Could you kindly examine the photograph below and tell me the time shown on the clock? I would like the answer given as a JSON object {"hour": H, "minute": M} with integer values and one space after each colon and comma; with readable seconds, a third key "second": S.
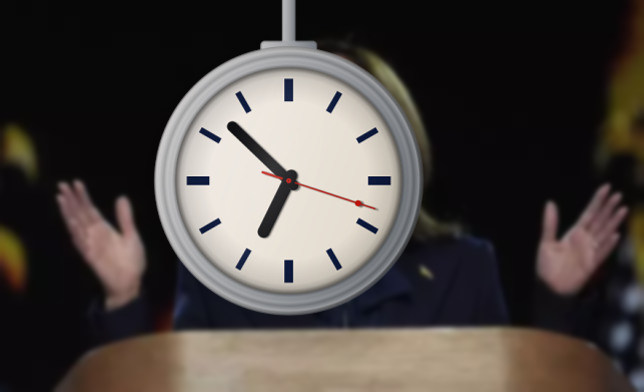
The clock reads {"hour": 6, "minute": 52, "second": 18}
